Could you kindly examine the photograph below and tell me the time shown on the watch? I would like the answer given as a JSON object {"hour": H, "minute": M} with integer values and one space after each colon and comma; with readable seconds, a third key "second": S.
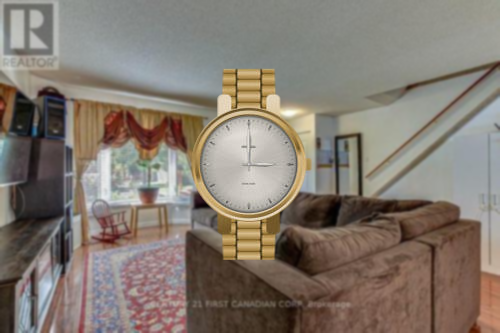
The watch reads {"hour": 3, "minute": 0}
